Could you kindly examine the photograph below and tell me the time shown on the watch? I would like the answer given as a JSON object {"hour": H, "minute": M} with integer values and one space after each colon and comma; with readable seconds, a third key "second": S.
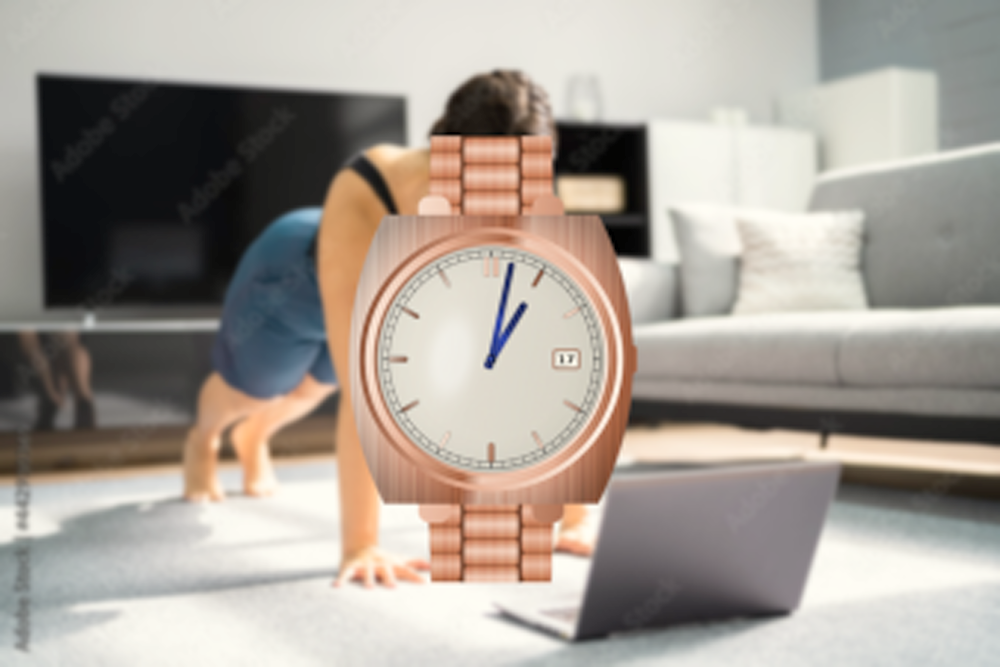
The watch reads {"hour": 1, "minute": 2}
